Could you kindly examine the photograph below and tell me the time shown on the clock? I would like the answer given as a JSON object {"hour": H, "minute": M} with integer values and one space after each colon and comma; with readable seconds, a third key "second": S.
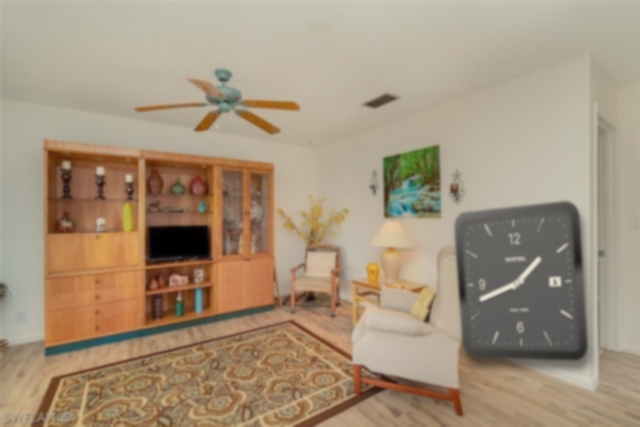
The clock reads {"hour": 1, "minute": 42}
